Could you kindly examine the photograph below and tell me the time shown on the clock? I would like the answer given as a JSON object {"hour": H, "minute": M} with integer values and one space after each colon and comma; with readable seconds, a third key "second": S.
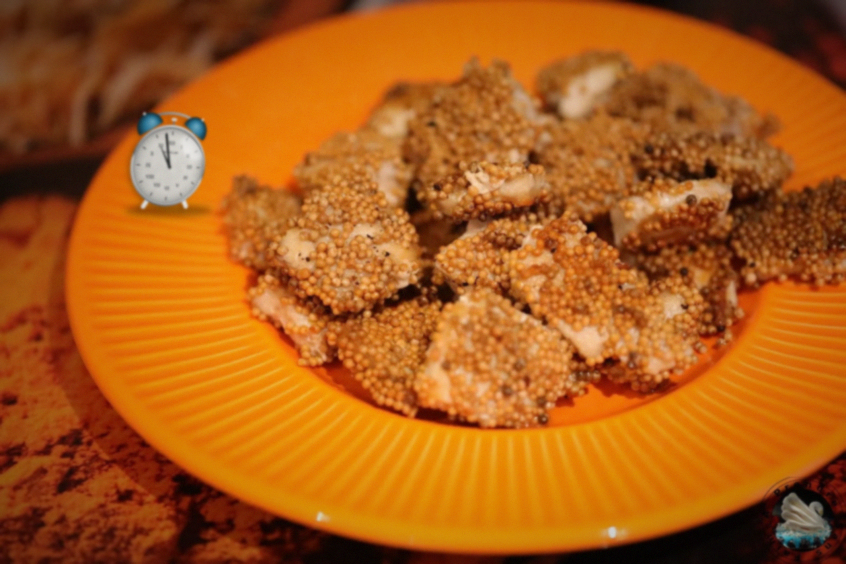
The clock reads {"hour": 10, "minute": 58}
